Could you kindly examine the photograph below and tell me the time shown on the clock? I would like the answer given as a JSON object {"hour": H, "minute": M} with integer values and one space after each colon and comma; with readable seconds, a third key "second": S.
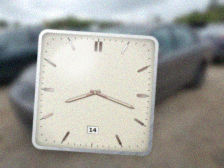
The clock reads {"hour": 8, "minute": 18}
